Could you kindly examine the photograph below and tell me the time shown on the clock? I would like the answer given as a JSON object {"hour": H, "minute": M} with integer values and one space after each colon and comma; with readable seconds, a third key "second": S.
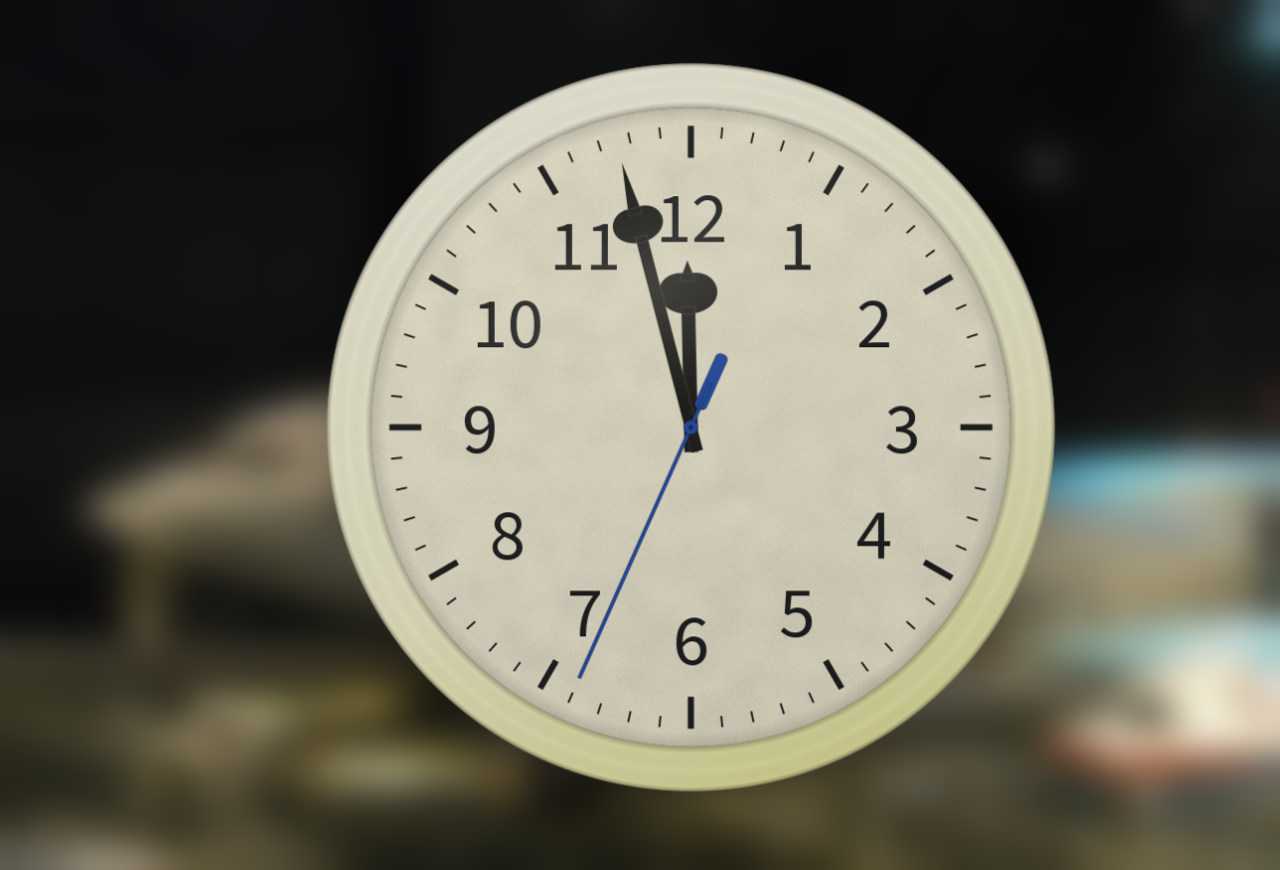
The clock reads {"hour": 11, "minute": 57, "second": 34}
